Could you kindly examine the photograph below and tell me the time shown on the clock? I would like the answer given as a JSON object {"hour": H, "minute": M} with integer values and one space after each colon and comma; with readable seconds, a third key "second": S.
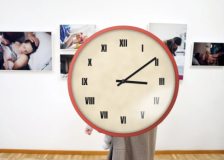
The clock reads {"hour": 3, "minute": 9}
